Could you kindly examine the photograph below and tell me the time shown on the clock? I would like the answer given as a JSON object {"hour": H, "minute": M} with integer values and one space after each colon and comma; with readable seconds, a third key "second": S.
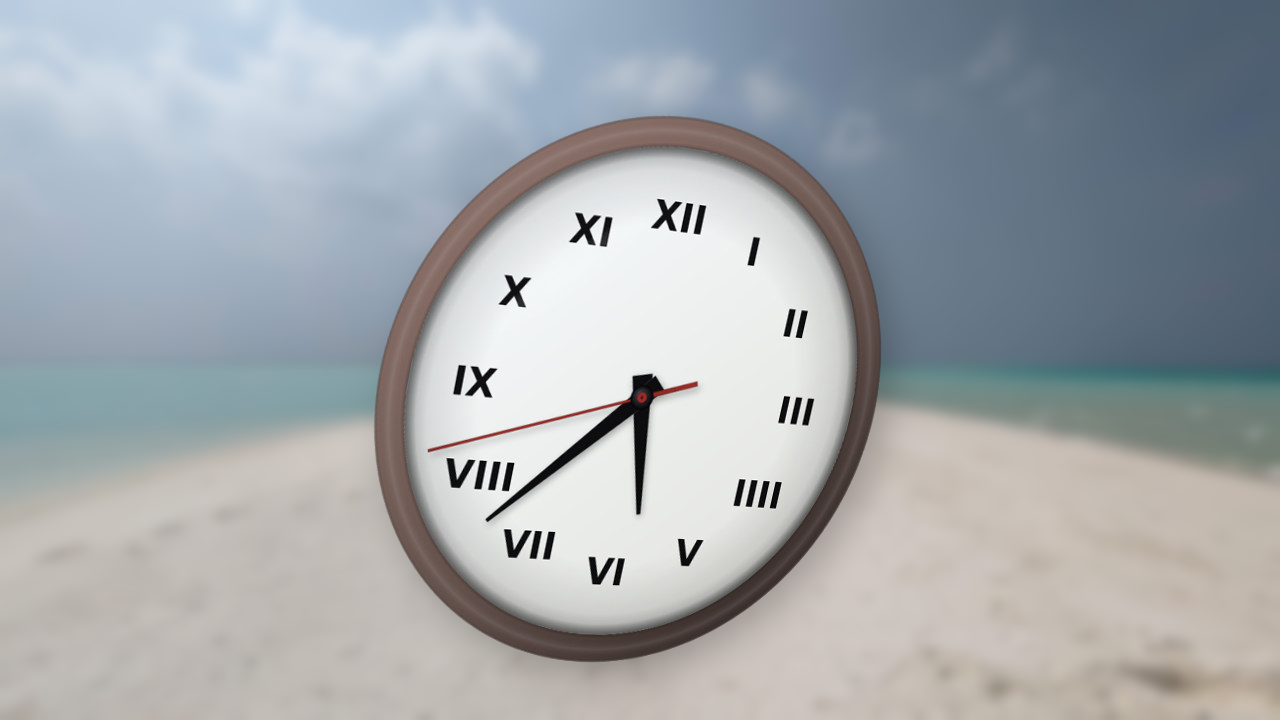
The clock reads {"hour": 5, "minute": 37, "second": 42}
